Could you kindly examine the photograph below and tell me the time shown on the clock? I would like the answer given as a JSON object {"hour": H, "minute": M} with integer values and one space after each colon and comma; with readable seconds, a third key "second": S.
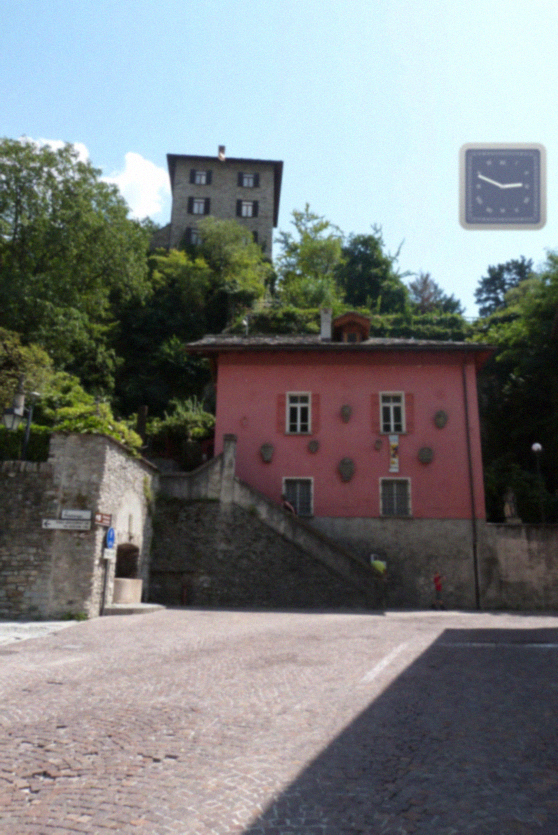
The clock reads {"hour": 2, "minute": 49}
